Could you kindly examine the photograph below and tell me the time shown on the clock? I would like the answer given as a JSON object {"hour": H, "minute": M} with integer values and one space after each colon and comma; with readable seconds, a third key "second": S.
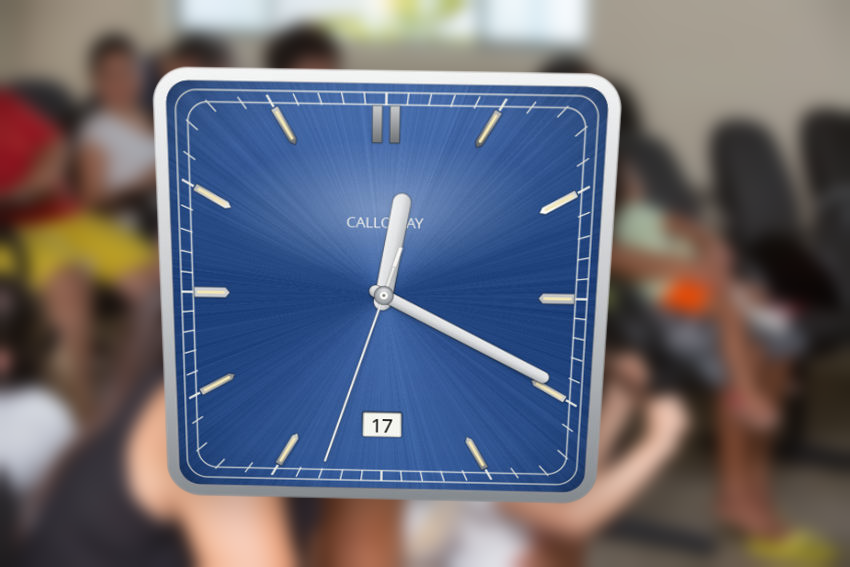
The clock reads {"hour": 12, "minute": 19, "second": 33}
